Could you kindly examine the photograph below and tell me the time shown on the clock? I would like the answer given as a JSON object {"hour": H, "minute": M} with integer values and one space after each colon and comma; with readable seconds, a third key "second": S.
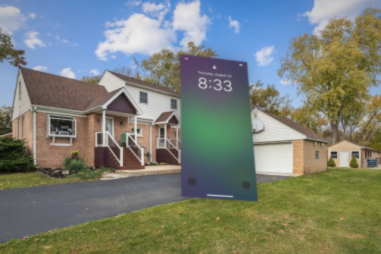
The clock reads {"hour": 8, "minute": 33}
